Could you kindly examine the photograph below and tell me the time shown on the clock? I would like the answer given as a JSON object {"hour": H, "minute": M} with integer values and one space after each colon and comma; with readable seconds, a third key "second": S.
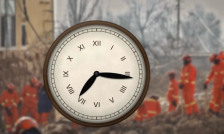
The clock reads {"hour": 7, "minute": 16}
